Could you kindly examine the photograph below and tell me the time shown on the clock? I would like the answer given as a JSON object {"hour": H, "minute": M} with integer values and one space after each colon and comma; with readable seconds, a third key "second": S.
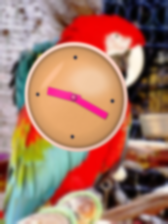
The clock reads {"hour": 9, "minute": 19}
